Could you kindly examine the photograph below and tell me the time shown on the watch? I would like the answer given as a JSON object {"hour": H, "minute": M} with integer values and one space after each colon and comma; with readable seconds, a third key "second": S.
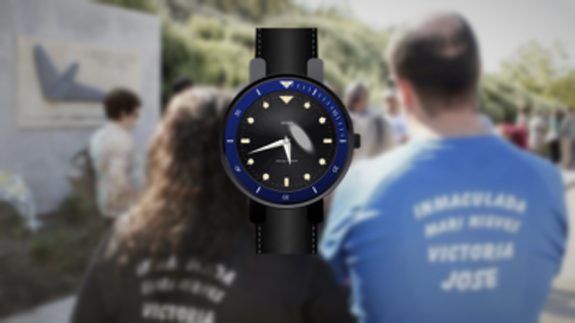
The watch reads {"hour": 5, "minute": 42}
